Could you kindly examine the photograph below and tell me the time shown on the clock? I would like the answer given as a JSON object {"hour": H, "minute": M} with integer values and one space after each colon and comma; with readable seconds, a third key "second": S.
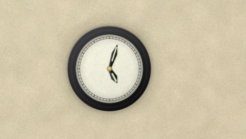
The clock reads {"hour": 5, "minute": 3}
